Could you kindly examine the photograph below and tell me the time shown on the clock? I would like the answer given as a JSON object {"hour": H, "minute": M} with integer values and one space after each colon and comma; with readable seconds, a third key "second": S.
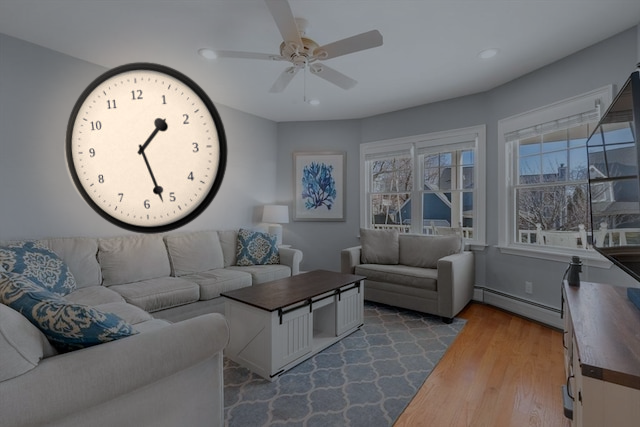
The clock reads {"hour": 1, "minute": 27}
